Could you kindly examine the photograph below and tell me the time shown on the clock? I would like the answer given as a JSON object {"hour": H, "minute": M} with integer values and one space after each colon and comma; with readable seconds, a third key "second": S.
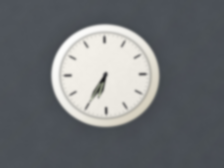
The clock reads {"hour": 6, "minute": 35}
